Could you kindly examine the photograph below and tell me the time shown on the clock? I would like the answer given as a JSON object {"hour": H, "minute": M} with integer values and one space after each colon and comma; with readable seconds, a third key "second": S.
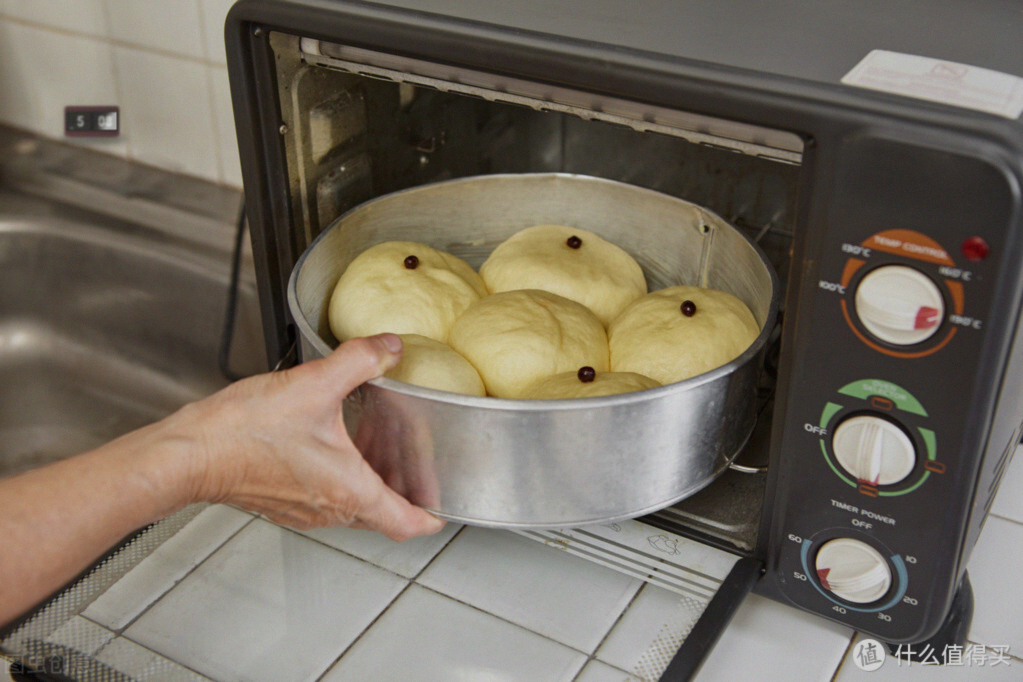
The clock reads {"hour": 5, "minute": 8}
